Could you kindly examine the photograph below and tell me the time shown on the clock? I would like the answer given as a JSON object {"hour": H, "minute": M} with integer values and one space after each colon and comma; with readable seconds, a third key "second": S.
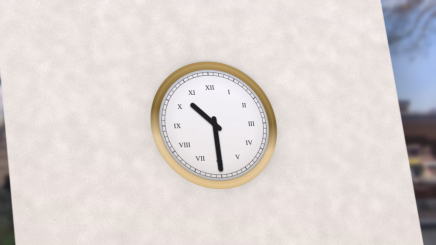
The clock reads {"hour": 10, "minute": 30}
